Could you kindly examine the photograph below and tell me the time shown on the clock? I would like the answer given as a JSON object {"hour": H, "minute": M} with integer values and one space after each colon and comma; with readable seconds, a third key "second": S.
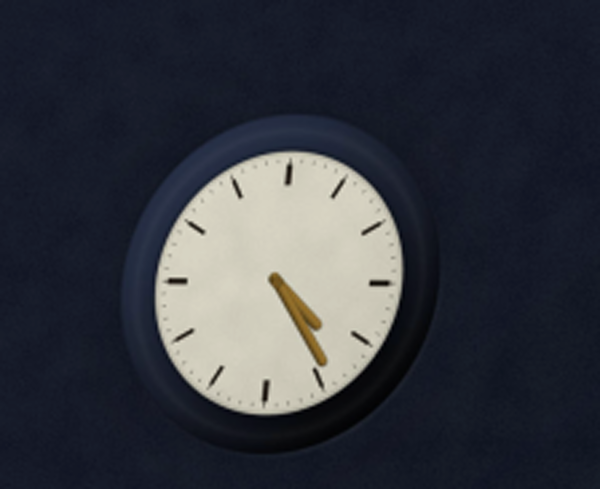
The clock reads {"hour": 4, "minute": 24}
